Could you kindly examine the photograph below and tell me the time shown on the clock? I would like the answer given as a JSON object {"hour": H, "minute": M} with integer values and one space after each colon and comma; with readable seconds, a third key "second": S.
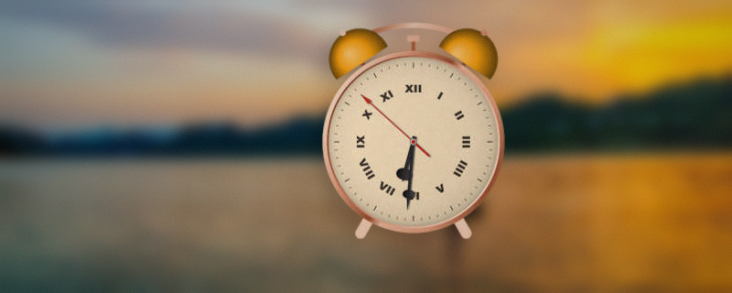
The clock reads {"hour": 6, "minute": 30, "second": 52}
